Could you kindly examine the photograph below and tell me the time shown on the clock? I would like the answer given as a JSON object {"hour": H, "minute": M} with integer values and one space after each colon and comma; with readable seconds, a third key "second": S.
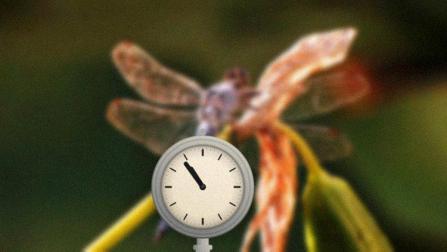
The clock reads {"hour": 10, "minute": 54}
